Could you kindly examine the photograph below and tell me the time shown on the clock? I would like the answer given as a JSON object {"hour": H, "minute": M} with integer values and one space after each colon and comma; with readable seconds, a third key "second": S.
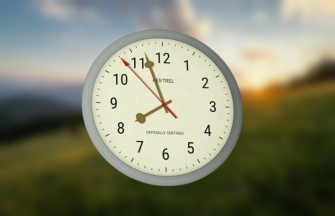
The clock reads {"hour": 7, "minute": 56, "second": 53}
